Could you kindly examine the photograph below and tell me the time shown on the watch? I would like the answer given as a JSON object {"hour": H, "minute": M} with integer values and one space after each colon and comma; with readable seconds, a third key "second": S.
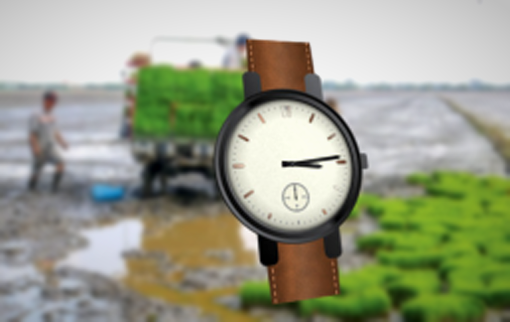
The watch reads {"hour": 3, "minute": 14}
